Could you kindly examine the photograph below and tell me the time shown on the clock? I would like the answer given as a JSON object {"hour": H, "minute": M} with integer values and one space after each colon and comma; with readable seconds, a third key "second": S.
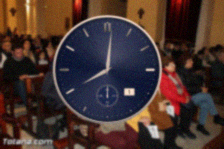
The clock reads {"hour": 8, "minute": 1}
